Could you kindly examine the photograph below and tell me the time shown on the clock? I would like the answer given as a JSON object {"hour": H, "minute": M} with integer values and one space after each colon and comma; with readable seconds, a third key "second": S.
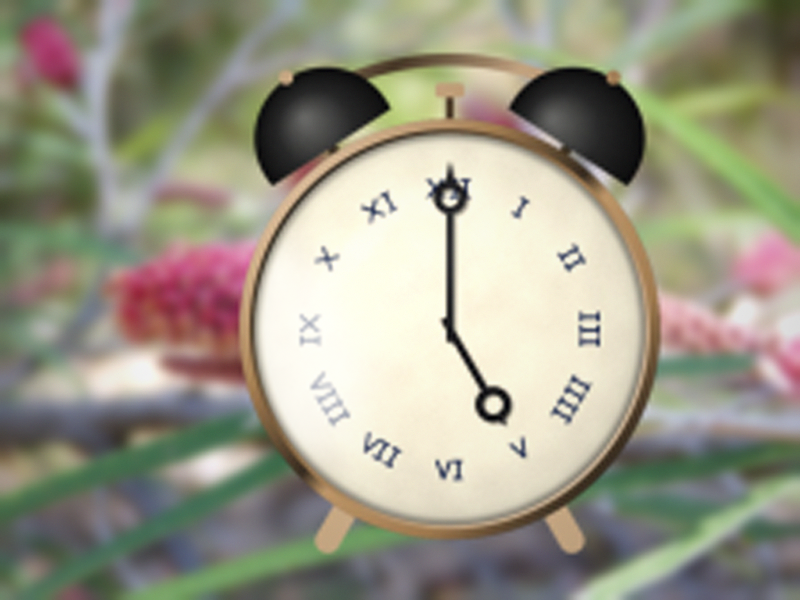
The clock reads {"hour": 5, "minute": 0}
